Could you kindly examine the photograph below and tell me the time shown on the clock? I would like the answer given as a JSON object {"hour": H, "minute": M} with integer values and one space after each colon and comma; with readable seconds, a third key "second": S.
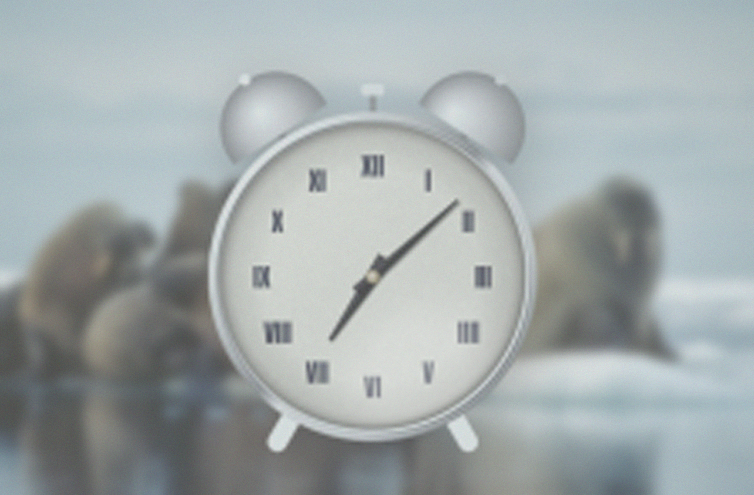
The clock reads {"hour": 7, "minute": 8}
